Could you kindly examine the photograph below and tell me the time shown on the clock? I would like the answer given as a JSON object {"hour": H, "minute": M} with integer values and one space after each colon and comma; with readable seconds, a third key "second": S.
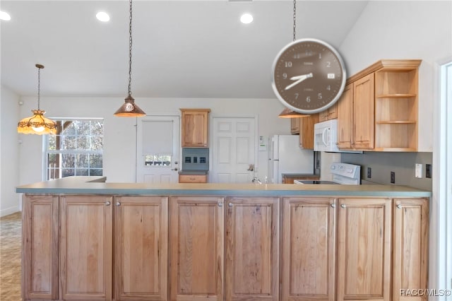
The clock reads {"hour": 8, "minute": 40}
